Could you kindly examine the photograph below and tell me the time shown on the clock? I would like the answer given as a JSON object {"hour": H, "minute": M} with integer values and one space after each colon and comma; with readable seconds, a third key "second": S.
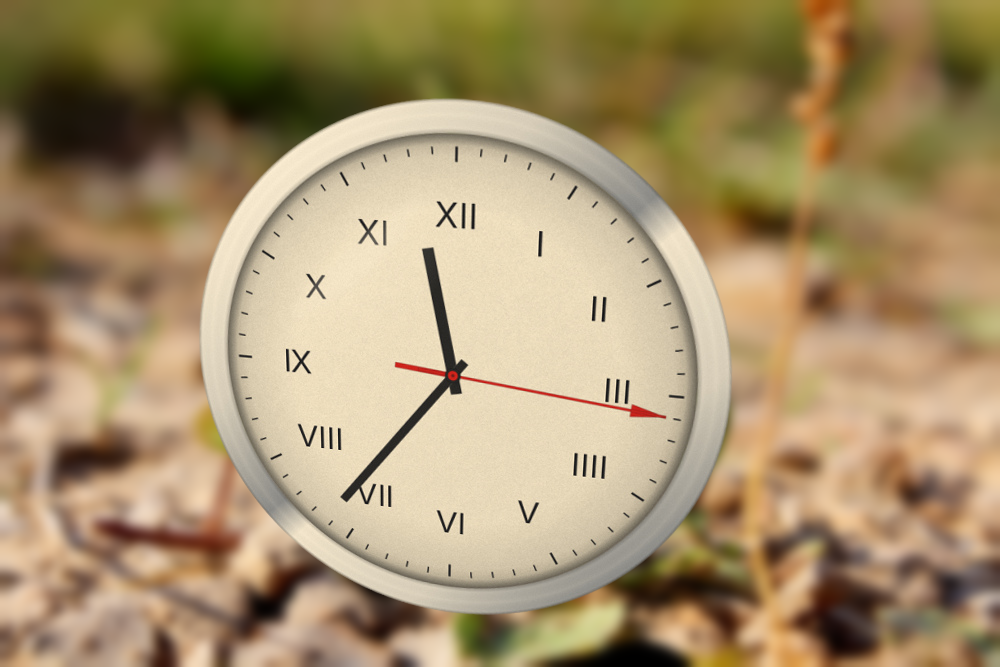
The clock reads {"hour": 11, "minute": 36, "second": 16}
